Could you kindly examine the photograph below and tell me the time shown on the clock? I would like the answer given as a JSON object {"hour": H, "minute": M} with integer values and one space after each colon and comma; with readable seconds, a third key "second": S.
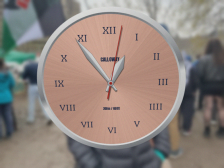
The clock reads {"hour": 12, "minute": 54, "second": 2}
